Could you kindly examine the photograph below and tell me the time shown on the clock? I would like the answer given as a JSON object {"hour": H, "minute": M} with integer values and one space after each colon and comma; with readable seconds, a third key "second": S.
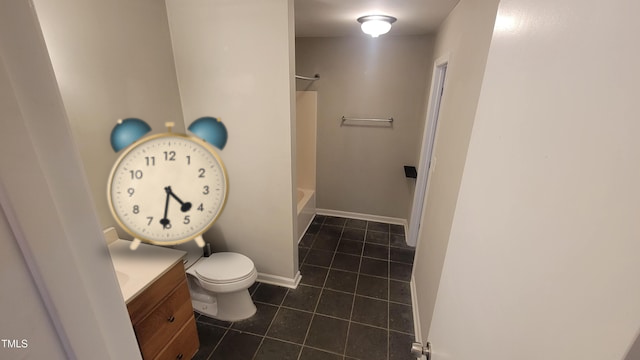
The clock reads {"hour": 4, "minute": 31}
